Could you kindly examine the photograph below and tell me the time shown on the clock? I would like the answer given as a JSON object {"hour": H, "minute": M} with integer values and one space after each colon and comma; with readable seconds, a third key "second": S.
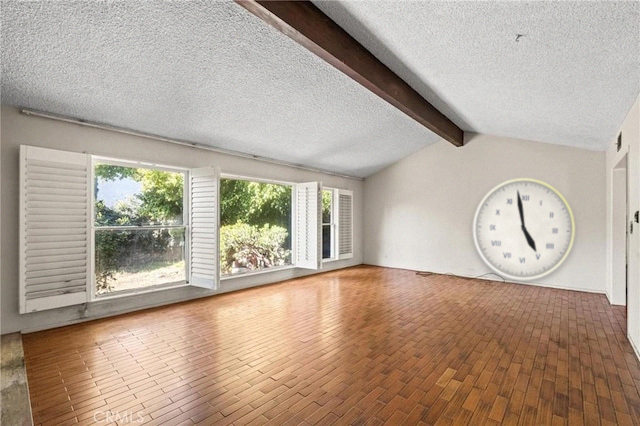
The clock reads {"hour": 4, "minute": 58}
